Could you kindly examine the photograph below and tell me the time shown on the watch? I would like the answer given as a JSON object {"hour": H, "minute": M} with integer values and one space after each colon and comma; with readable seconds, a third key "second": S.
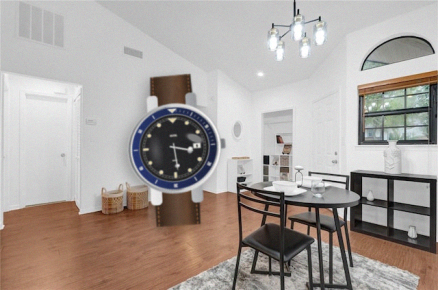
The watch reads {"hour": 3, "minute": 29}
